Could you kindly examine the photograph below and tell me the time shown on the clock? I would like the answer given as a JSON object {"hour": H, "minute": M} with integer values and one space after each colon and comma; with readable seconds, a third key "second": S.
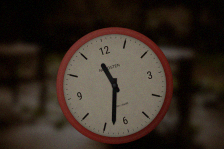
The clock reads {"hour": 11, "minute": 33}
